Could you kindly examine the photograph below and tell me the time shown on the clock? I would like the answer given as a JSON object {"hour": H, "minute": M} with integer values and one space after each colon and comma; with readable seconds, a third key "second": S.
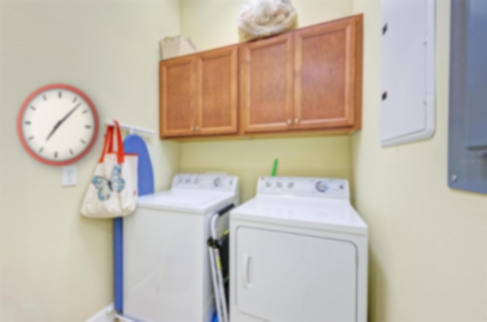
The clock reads {"hour": 7, "minute": 7}
